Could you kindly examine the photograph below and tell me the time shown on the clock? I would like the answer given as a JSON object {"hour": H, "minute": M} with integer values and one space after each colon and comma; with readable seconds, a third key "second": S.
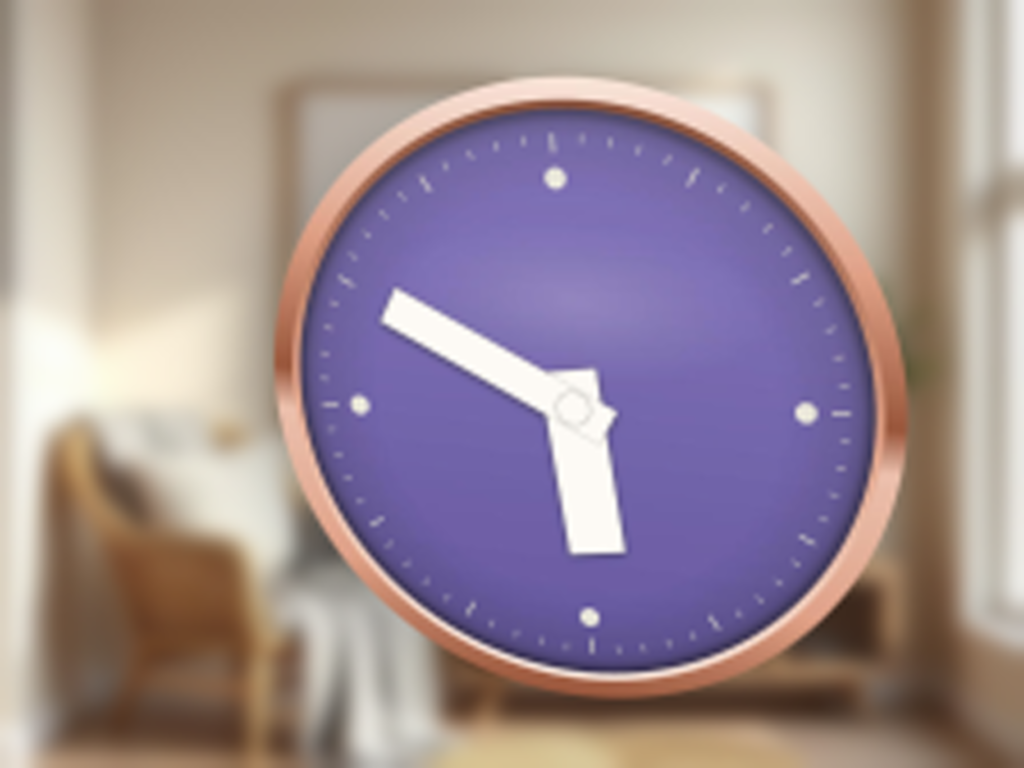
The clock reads {"hour": 5, "minute": 50}
